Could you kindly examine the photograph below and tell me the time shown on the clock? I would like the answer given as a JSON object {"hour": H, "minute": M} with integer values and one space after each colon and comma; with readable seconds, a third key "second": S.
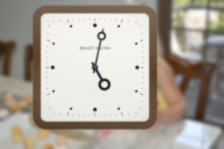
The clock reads {"hour": 5, "minute": 2}
